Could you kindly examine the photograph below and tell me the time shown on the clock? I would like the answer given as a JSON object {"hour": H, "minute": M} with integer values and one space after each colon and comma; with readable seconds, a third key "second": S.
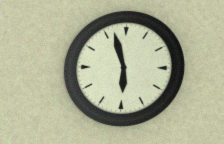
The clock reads {"hour": 5, "minute": 57}
